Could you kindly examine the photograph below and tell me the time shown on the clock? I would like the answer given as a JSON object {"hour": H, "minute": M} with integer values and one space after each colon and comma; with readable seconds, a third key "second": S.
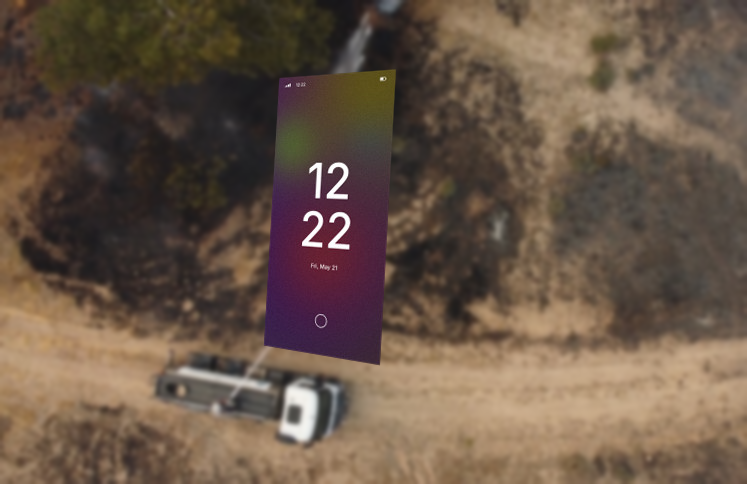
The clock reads {"hour": 12, "minute": 22}
